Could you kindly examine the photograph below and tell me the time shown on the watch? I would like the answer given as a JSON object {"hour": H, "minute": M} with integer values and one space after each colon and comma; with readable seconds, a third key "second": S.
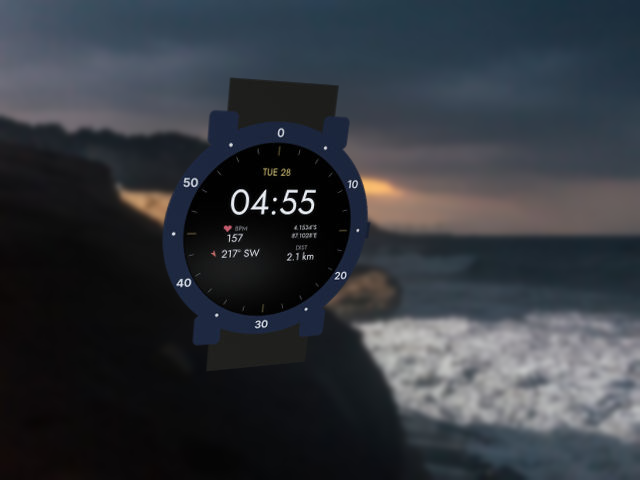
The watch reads {"hour": 4, "minute": 55}
